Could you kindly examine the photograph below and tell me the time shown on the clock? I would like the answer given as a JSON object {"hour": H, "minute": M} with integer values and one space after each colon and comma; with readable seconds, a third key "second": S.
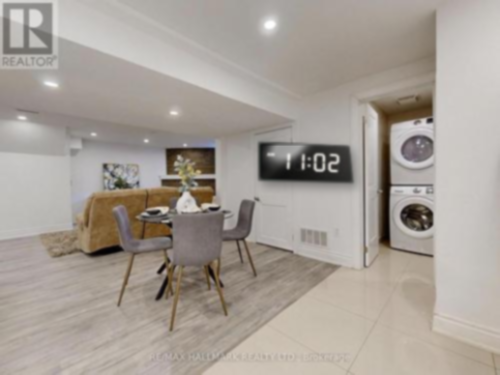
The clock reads {"hour": 11, "minute": 2}
